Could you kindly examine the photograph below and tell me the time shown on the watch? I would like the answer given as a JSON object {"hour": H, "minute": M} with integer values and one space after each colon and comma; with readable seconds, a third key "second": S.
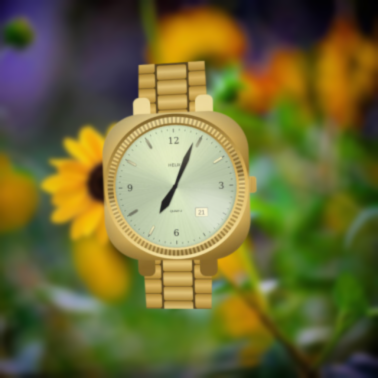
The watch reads {"hour": 7, "minute": 4}
